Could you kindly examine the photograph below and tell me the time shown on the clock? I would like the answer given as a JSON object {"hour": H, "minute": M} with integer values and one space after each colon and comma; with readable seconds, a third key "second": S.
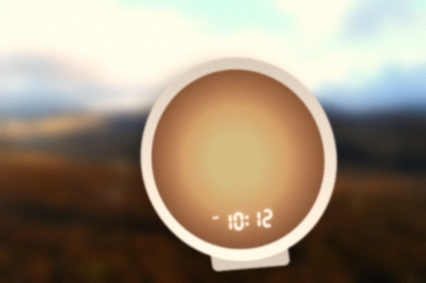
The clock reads {"hour": 10, "minute": 12}
